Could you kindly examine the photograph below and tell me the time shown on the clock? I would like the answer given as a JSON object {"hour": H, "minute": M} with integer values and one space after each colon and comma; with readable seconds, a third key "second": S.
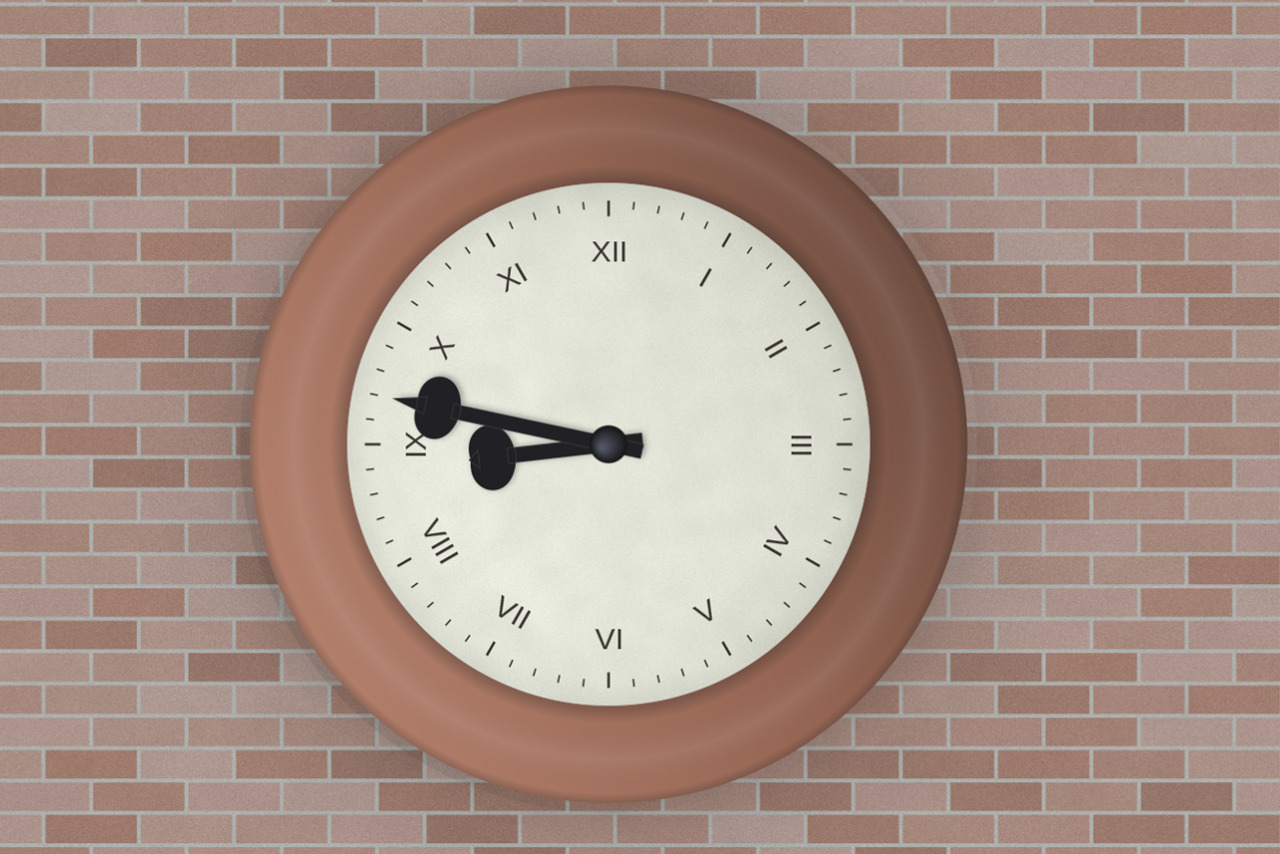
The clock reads {"hour": 8, "minute": 47}
